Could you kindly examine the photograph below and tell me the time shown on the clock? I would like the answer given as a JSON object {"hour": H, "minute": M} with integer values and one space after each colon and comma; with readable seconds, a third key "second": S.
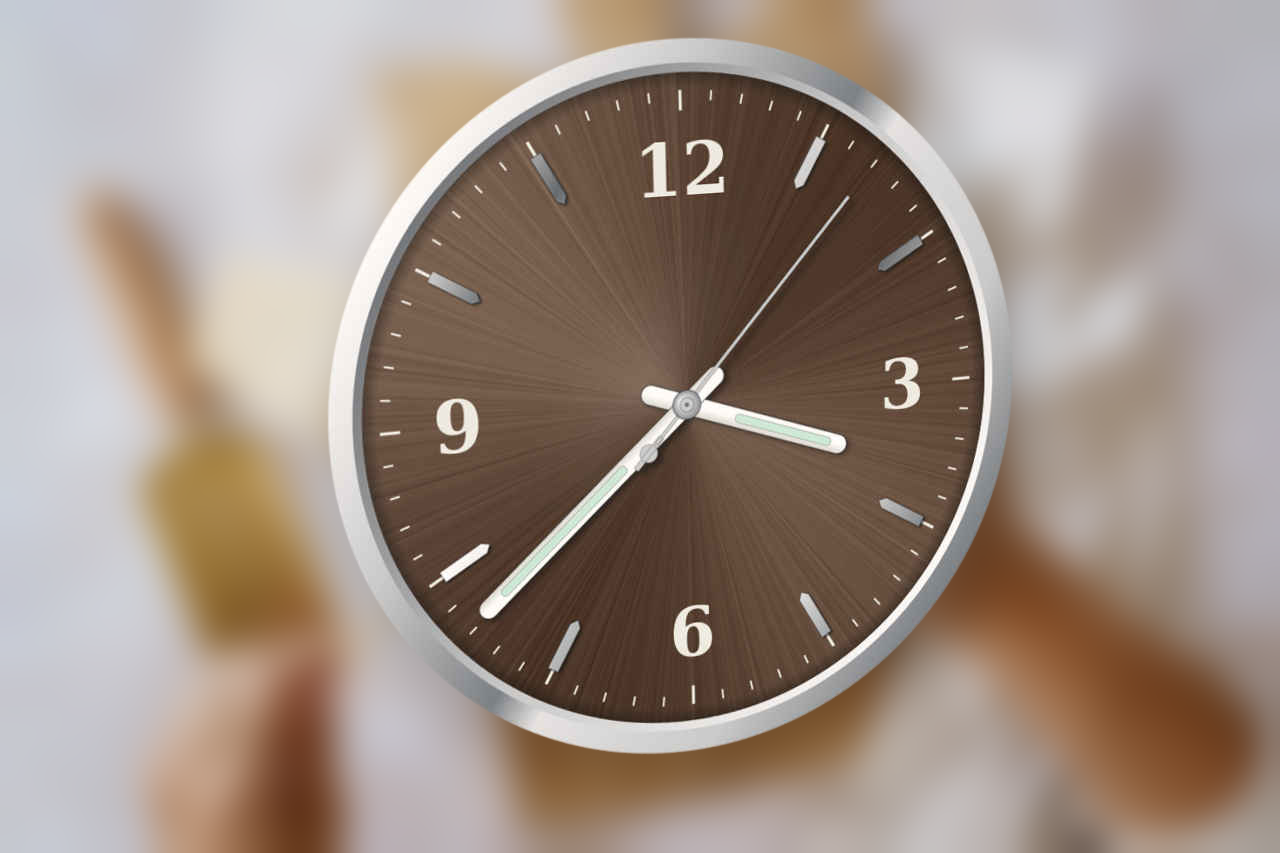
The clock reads {"hour": 3, "minute": 38, "second": 7}
